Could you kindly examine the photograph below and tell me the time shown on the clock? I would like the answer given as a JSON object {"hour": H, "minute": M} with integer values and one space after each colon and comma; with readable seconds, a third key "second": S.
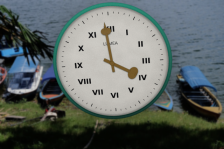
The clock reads {"hour": 3, "minute": 59}
